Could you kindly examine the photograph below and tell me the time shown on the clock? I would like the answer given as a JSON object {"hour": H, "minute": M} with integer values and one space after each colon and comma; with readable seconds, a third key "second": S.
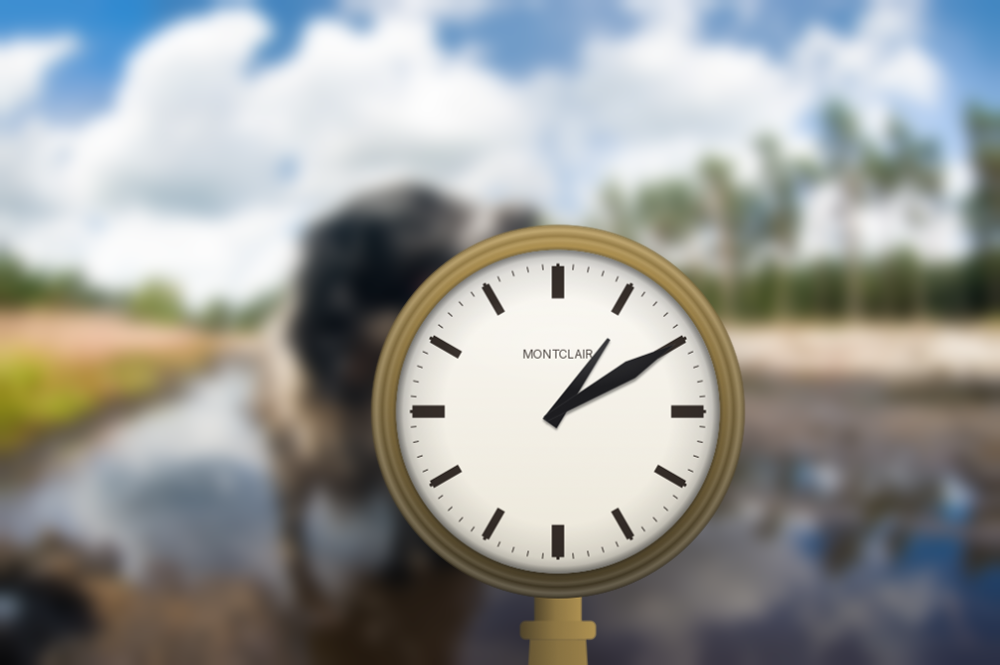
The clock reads {"hour": 1, "minute": 10}
